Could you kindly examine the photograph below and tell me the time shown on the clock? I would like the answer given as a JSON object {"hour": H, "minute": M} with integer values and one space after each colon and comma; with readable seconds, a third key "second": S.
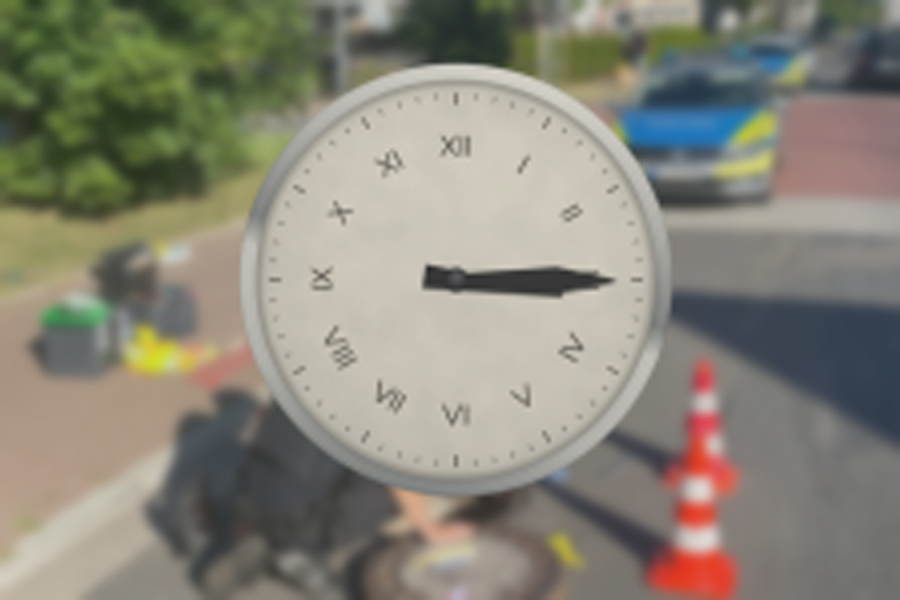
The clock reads {"hour": 3, "minute": 15}
